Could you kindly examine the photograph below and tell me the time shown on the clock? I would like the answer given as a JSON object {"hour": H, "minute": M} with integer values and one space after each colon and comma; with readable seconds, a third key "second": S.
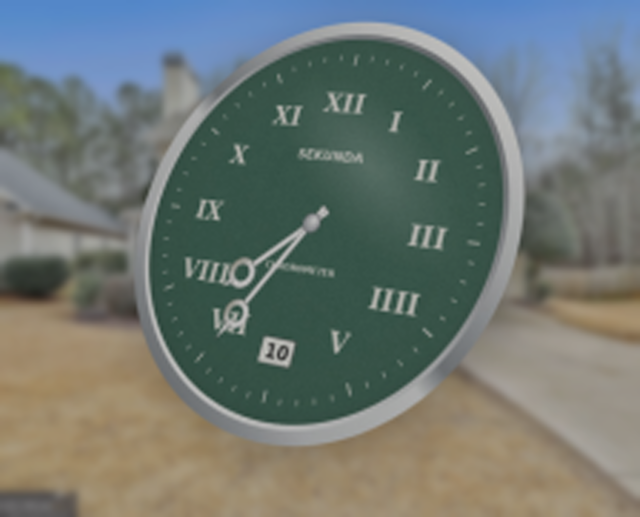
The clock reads {"hour": 7, "minute": 35}
